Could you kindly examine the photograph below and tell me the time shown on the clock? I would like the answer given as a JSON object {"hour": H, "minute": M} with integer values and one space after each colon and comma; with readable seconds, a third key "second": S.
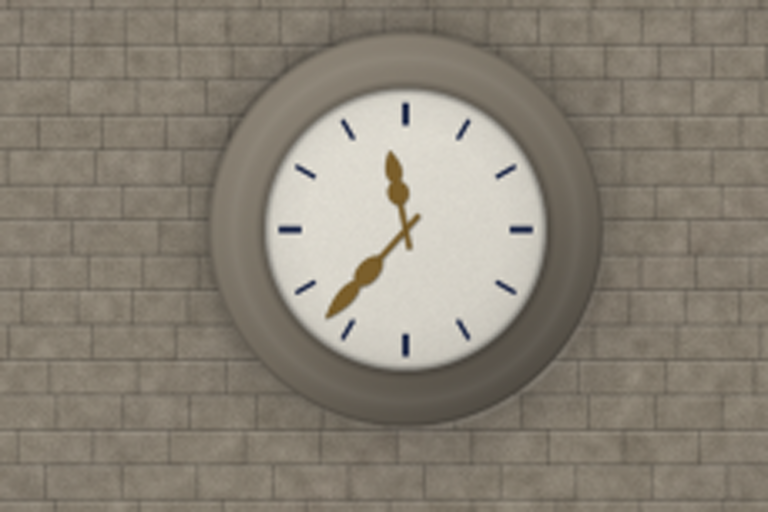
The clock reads {"hour": 11, "minute": 37}
